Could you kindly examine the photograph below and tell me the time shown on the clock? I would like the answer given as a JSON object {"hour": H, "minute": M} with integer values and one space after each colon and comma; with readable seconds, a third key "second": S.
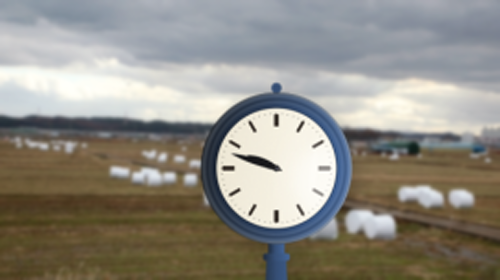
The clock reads {"hour": 9, "minute": 48}
